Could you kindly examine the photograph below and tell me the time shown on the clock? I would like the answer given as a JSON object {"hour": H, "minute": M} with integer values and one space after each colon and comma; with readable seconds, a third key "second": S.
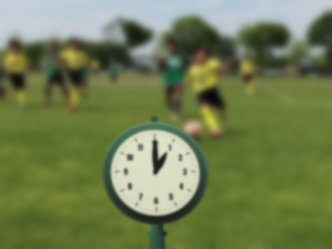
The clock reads {"hour": 1, "minute": 0}
